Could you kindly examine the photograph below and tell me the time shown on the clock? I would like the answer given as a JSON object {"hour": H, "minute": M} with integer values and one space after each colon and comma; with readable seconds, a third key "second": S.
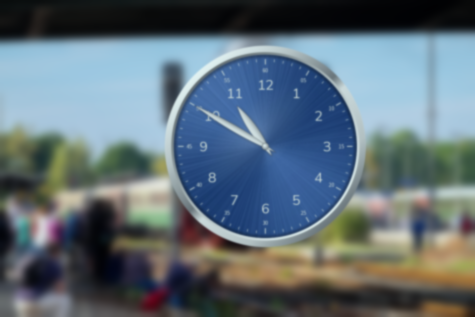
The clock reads {"hour": 10, "minute": 50}
